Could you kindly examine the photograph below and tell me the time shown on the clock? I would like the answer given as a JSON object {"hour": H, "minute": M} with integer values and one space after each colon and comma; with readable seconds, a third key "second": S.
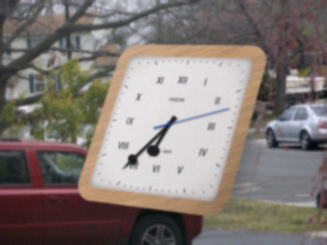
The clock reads {"hour": 6, "minute": 36, "second": 12}
